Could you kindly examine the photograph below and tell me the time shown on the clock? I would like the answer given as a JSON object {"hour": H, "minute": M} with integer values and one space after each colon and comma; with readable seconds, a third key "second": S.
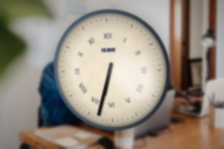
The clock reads {"hour": 6, "minute": 33}
